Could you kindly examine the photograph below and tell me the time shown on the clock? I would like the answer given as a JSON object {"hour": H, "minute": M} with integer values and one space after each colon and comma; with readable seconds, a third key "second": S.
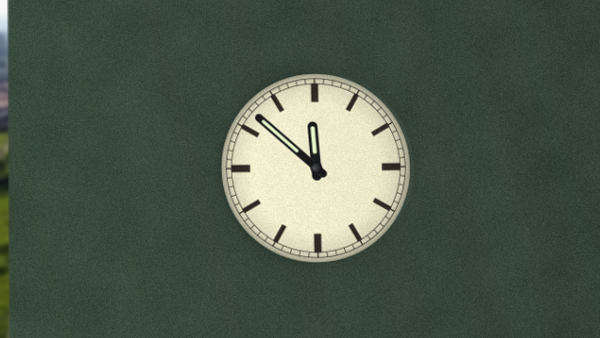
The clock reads {"hour": 11, "minute": 52}
